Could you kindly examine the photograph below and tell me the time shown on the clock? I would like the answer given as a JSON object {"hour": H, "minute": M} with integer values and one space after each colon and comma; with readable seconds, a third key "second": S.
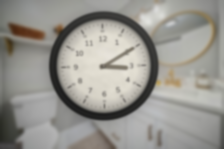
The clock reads {"hour": 3, "minute": 10}
